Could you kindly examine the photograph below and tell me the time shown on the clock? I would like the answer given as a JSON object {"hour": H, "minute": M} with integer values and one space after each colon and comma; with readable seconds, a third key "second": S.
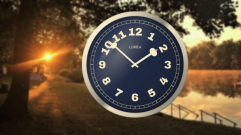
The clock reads {"hour": 1, "minute": 52}
